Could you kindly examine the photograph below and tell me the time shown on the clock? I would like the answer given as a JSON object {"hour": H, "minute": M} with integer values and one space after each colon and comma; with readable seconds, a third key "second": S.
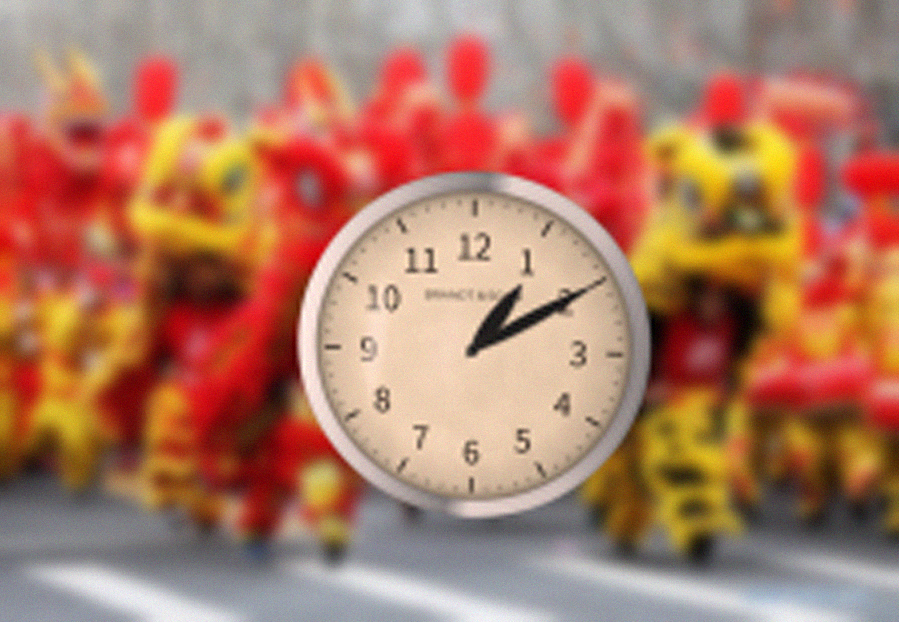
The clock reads {"hour": 1, "minute": 10}
